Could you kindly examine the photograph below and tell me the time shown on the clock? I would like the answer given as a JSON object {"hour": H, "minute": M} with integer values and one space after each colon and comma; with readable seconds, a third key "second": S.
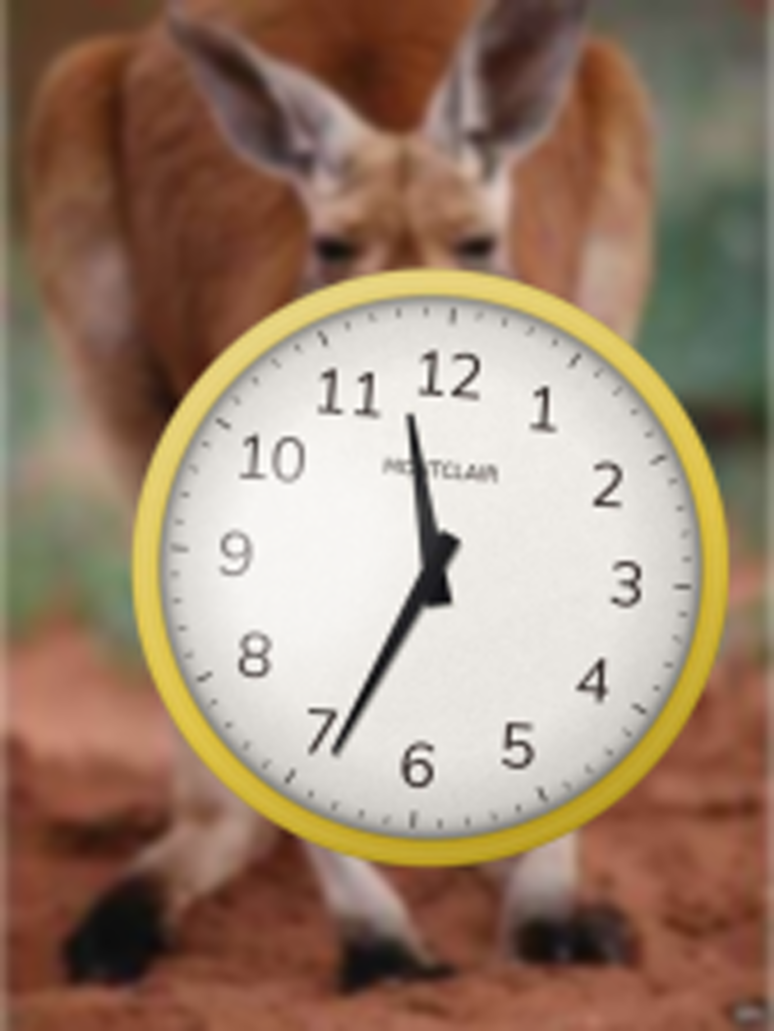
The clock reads {"hour": 11, "minute": 34}
